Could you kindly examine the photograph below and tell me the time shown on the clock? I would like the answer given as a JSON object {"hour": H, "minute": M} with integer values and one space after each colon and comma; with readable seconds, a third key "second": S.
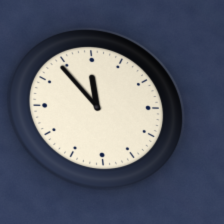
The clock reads {"hour": 11, "minute": 54}
